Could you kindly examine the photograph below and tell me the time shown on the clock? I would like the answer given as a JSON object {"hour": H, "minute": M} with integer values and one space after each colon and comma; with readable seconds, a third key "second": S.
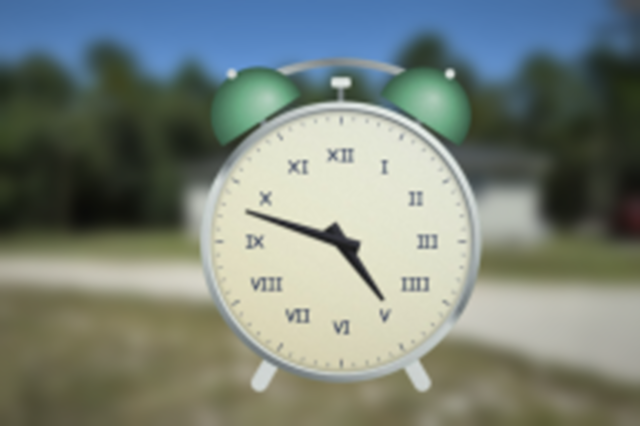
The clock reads {"hour": 4, "minute": 48}
